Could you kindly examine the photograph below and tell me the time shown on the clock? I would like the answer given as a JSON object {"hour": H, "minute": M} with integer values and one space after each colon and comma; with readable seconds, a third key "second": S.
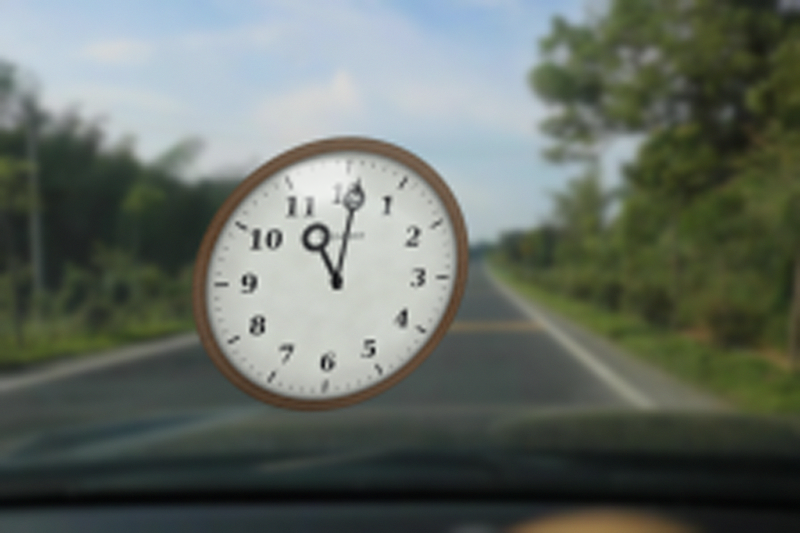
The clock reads {"hour": 11, "minute": 1}
